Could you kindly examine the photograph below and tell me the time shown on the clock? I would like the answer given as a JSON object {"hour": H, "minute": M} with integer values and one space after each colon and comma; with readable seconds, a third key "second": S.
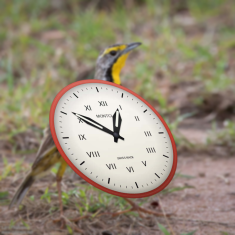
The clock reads {"hour": 12, "minute": 51}
